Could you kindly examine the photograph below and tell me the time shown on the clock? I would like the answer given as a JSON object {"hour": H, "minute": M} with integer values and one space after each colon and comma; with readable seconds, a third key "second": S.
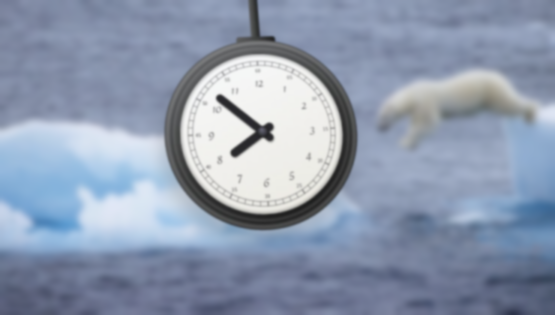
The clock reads {"hour": 7, "minute": 52}
